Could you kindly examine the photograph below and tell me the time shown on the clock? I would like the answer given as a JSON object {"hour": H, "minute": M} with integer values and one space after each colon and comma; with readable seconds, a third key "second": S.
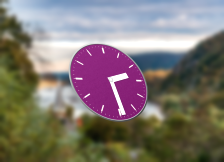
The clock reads {"hour": 2, "minute": 29}
